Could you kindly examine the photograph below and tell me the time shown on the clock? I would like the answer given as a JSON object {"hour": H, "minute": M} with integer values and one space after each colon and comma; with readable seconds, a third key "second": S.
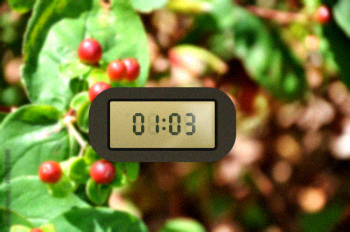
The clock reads {"hour": 1, "minute": 3}
